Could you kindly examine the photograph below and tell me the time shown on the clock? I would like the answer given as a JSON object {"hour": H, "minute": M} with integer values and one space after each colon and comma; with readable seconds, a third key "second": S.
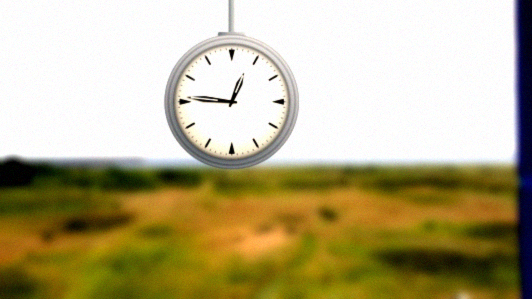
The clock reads {"hour": 12, "minute": 46}
